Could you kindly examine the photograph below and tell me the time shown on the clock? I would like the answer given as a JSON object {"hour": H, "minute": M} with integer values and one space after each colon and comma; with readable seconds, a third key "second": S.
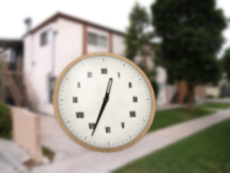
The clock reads {"hour": 12, "minute": 34}
